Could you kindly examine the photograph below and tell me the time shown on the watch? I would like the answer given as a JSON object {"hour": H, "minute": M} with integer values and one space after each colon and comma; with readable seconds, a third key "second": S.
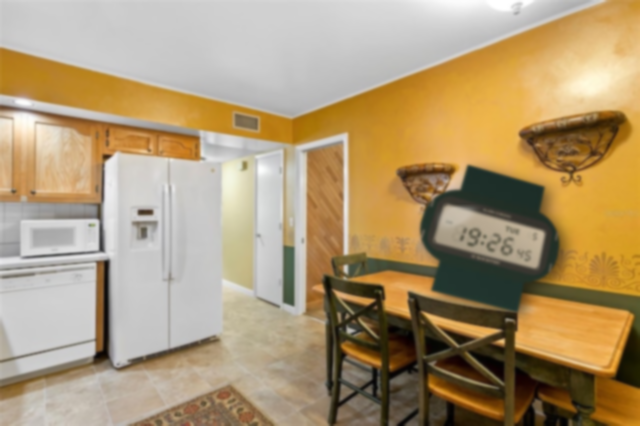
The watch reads {"hour": 19, "minute": 26}
